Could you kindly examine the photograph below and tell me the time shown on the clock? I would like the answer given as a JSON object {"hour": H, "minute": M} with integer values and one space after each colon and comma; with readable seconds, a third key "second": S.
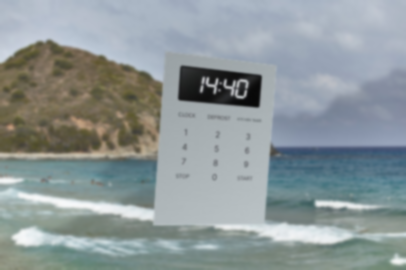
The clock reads {"hour": 14, "minute": 40}
